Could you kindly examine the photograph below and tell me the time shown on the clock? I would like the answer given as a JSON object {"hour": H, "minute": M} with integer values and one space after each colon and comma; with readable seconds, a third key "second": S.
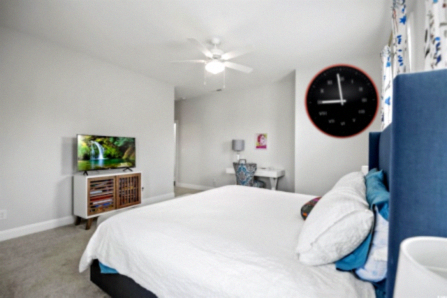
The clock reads {"hour": 8, "minute": 59}
